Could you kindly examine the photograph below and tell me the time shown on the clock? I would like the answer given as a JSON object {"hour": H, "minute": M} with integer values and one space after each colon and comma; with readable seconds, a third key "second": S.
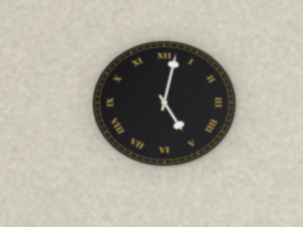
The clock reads {"hour": 5, "minute": 2}
